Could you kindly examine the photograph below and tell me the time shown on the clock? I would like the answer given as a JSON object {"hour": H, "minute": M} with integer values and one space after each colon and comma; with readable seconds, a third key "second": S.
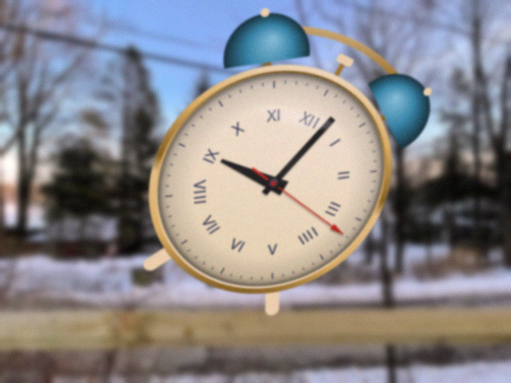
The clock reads {"hour": 9, "minute": 2, "second": 17}
